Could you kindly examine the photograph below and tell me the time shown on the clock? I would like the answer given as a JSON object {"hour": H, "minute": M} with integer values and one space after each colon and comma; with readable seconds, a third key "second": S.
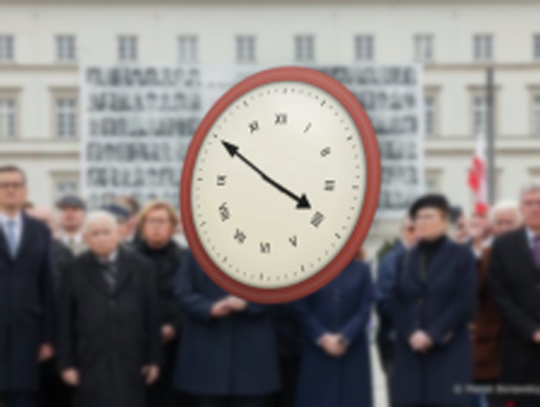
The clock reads {"hour": 3, "minute": 50}
